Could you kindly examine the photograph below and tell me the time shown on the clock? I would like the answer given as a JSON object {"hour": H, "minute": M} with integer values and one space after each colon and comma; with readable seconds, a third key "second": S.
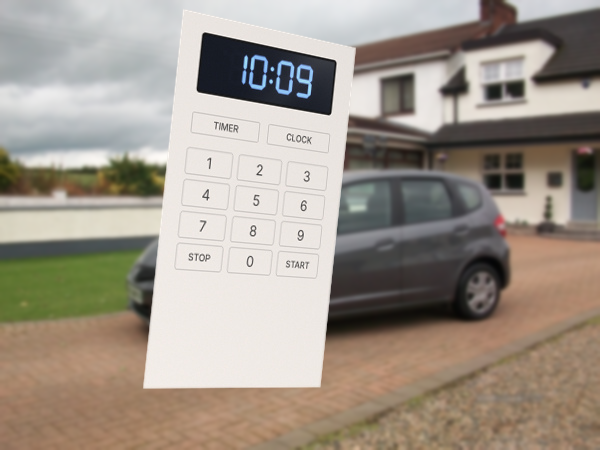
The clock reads {"hour": 10, "minute": 9}
